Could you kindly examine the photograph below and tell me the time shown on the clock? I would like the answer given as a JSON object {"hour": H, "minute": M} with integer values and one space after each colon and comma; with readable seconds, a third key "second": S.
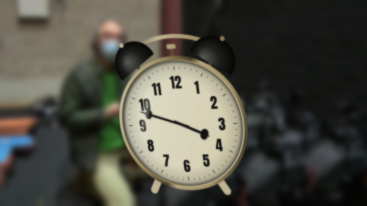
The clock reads {"hour": 3, "minute": 48}
